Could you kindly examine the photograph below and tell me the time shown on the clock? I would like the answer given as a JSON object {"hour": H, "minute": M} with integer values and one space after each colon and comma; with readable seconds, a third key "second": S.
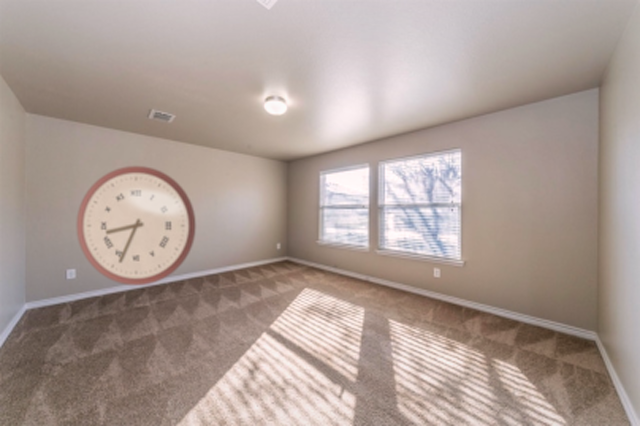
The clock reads {"hour": 8, "minute": 34}
